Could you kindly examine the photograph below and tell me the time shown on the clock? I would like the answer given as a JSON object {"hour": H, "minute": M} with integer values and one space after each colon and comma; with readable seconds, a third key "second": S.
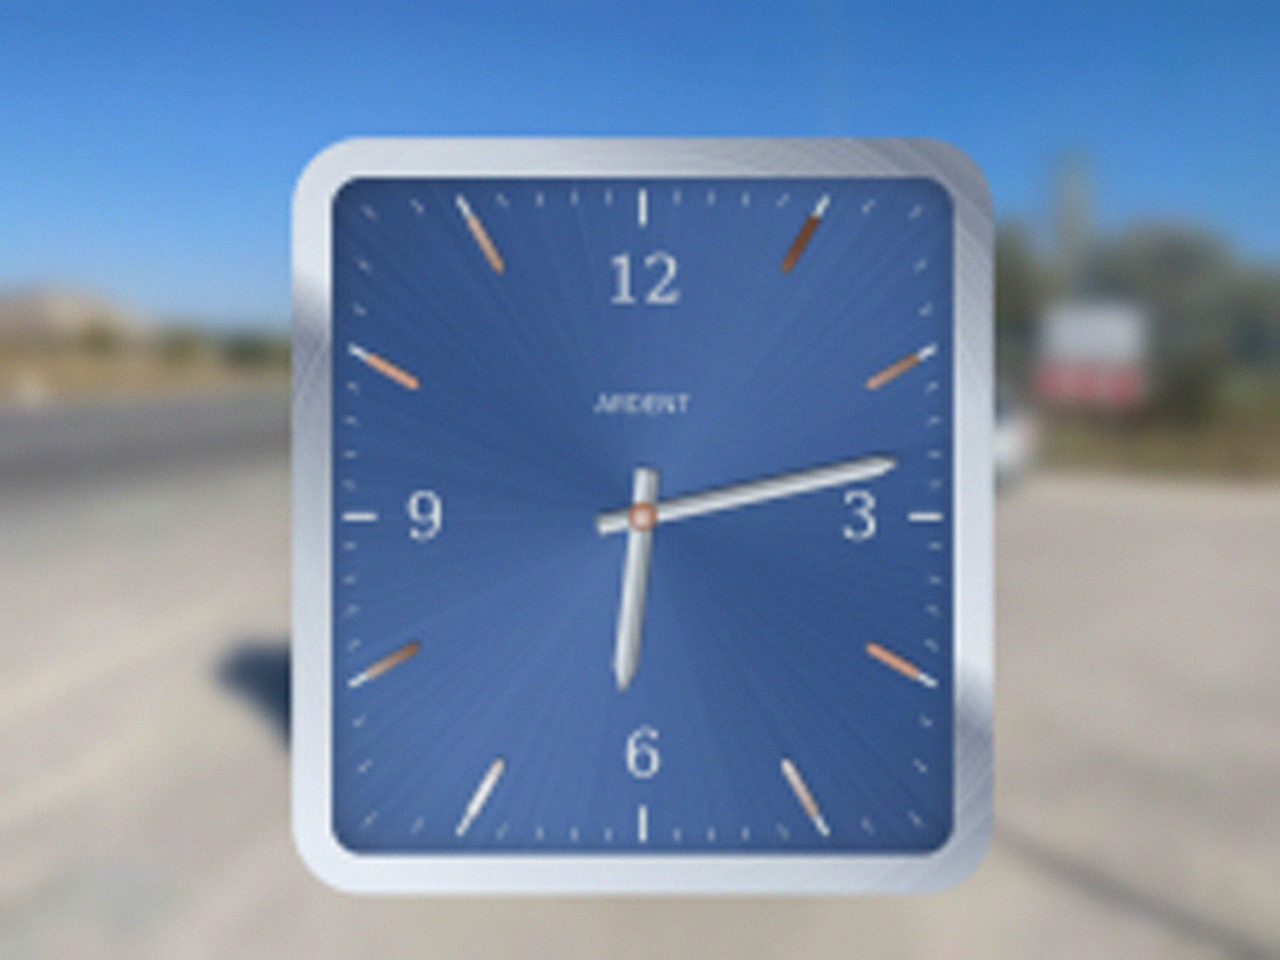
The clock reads {"hour": 6, "minute": 13}
